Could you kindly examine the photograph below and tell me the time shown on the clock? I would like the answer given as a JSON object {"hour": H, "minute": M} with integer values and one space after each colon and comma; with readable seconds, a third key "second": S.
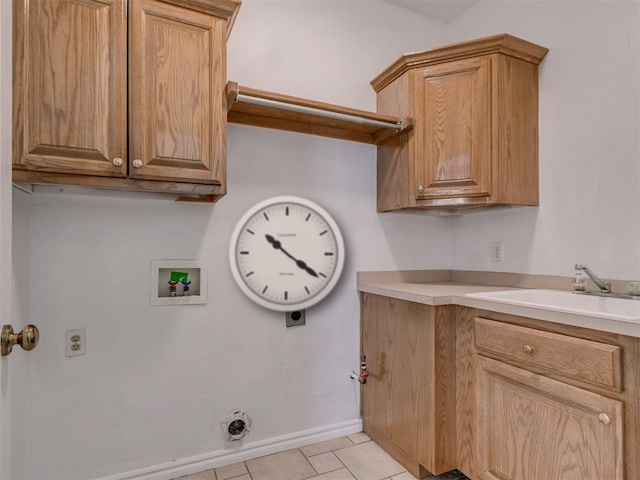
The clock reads {"hour": 10, "minute": 21}
